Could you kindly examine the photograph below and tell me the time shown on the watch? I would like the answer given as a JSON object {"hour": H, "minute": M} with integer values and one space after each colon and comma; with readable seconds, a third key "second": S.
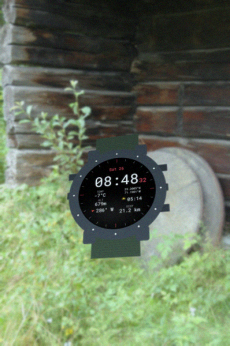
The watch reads {"hour": 8, "minute": 48}
